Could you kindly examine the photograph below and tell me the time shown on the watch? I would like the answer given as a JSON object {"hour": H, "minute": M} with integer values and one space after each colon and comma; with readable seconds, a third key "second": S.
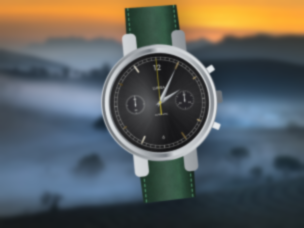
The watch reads {"hour": 2, "minute": 5}
